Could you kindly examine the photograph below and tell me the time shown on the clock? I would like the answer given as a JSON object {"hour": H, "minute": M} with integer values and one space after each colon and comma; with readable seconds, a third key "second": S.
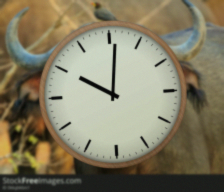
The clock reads {"hour": 10, "minute": 1}
